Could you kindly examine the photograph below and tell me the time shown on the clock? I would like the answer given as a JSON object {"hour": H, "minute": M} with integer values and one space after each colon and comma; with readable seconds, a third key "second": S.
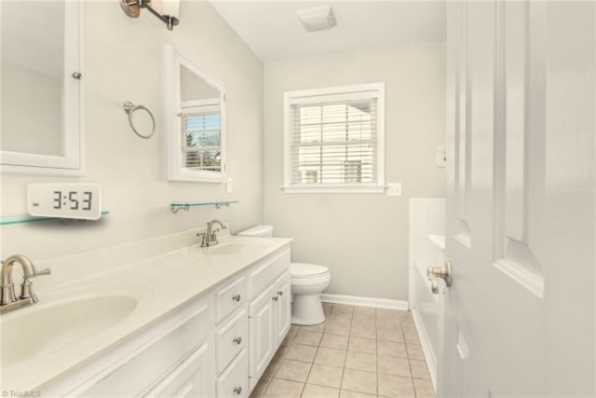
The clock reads {"hour": 3, "minute": 53}
